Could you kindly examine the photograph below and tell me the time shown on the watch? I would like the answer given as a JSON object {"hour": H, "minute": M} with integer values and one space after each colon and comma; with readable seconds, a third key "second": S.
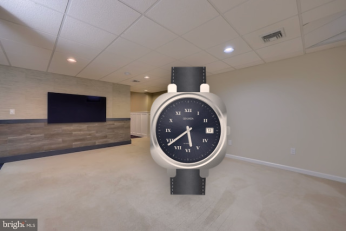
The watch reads {"hour": 5, "minute": 39}
